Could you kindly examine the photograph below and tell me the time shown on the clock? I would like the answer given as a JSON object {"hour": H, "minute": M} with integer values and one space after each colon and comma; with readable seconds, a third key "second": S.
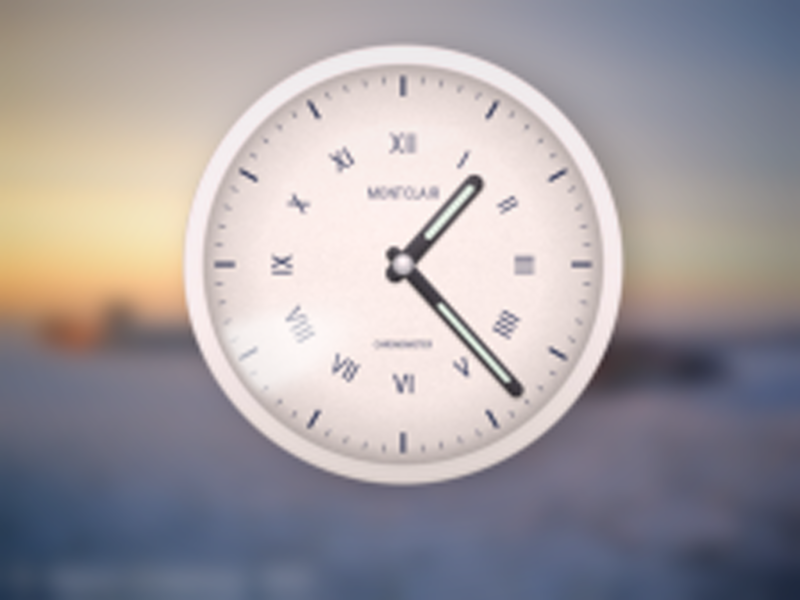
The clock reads {"hour": 1, "minute": 23}
